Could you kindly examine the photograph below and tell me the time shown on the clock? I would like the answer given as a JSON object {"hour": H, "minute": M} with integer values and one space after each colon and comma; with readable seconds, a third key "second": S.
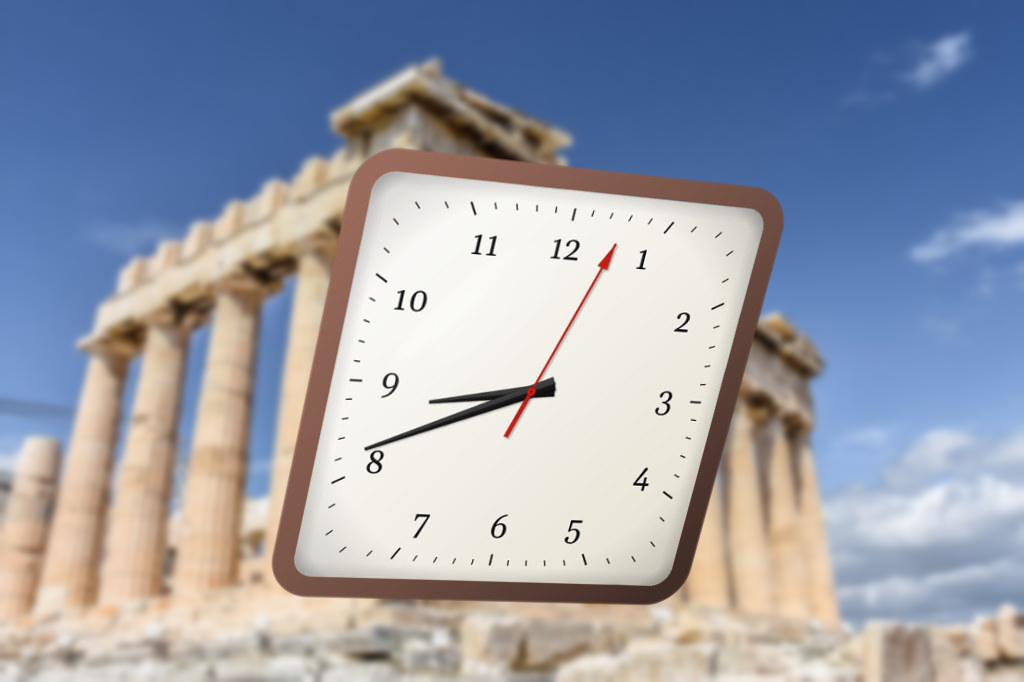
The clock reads {"hour": 8, "minute": 41, "second": 3}
